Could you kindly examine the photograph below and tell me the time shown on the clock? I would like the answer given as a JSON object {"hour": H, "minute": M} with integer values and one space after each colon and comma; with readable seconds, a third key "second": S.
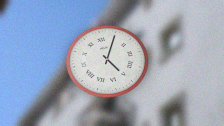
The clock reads {"hour": 5, "minute": 5}
